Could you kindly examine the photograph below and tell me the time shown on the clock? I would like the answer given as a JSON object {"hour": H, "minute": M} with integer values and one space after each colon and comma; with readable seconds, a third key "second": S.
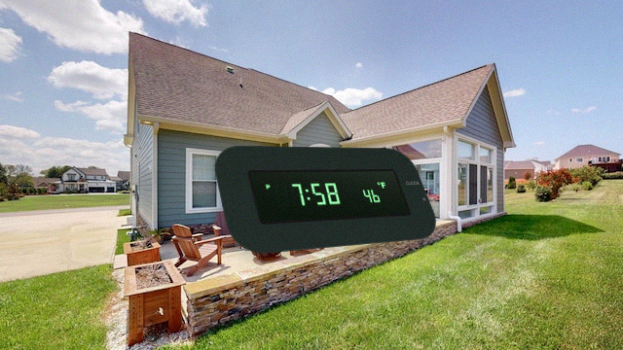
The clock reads {"hour": 7, "minute": 58}
